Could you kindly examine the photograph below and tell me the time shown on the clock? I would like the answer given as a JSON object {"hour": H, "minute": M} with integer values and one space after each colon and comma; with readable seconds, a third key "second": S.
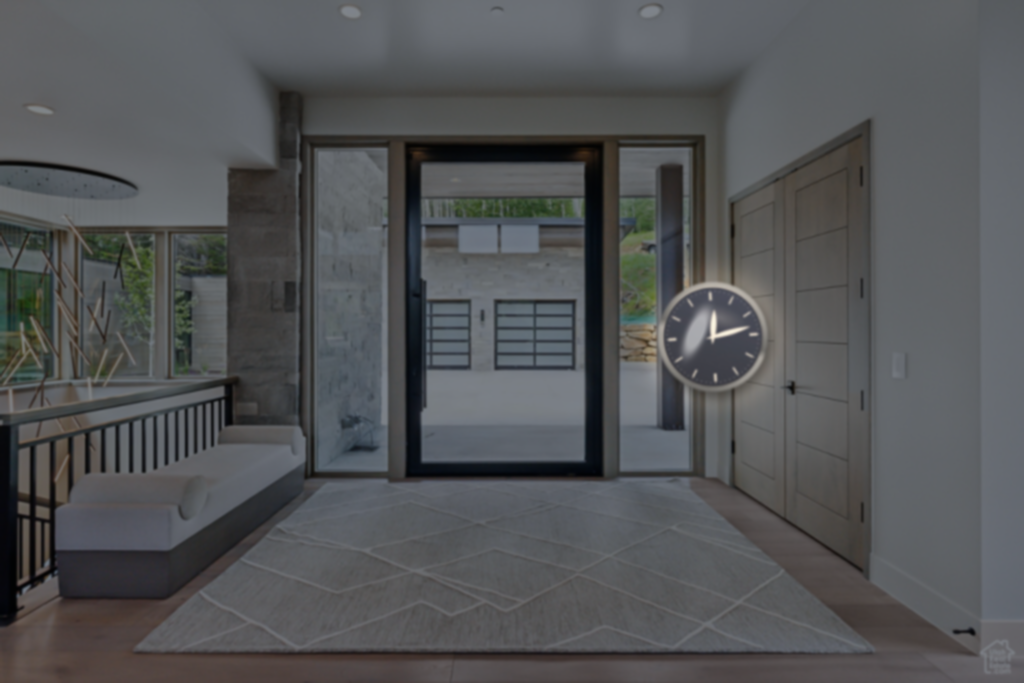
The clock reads {"hour": 12, "minute": 13}
